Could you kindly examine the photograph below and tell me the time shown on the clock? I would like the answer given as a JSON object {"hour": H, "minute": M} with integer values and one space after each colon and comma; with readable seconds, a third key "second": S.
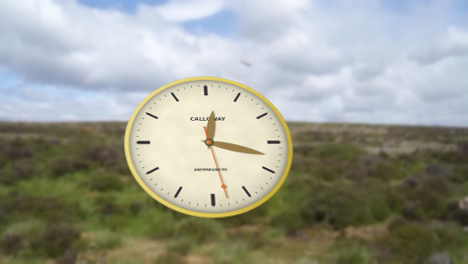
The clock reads {"hour": 12, "minute": 17, "second": 28}
